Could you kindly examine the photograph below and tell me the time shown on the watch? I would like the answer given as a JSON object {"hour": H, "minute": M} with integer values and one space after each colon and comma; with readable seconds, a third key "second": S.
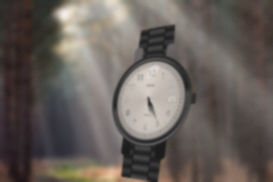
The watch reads {"hour": 5, "minute": 25}
